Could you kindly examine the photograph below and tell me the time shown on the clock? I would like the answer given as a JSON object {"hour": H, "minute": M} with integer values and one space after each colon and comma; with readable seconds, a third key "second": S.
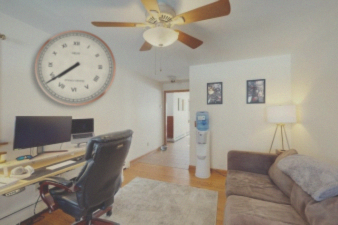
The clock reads {"hour": 7, "minute": 39}
